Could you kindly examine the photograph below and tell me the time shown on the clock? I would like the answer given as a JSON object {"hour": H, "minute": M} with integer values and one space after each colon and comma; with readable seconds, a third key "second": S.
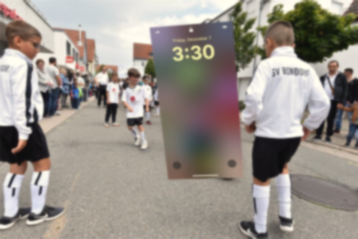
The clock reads {"hour": 3, "minute": 30}
